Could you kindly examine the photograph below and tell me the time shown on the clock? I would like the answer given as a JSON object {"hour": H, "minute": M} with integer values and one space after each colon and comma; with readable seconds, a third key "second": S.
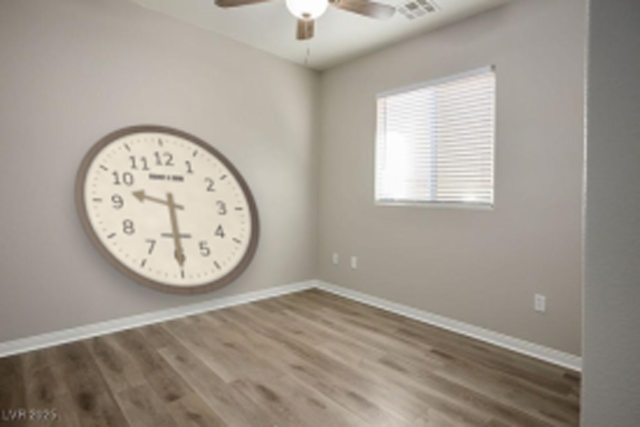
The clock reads {"hour": 9, "minute": 30}
